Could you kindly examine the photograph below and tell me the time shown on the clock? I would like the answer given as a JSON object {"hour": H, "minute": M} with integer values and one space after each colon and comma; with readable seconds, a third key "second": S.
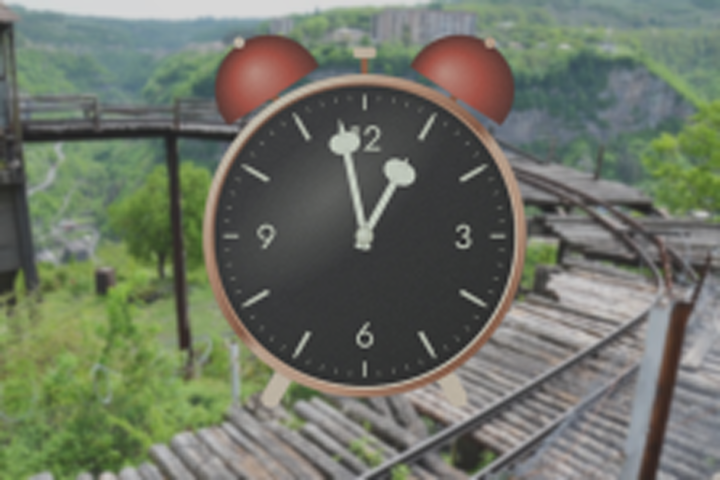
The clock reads {"hour": 12, "minute": 58}
